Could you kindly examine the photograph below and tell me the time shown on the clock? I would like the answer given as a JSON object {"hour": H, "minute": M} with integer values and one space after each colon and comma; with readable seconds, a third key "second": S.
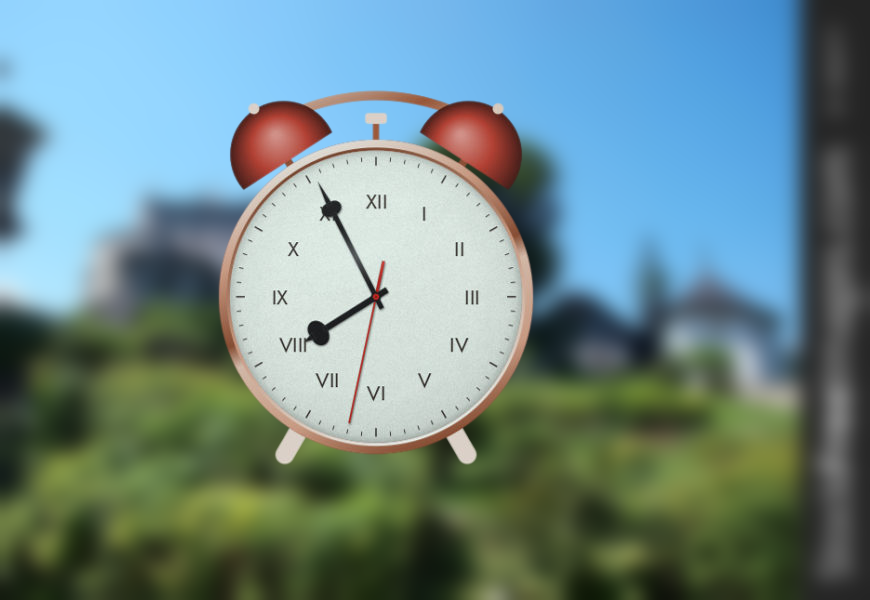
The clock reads {"hour": 7, "minute": 55, "second": 32}
